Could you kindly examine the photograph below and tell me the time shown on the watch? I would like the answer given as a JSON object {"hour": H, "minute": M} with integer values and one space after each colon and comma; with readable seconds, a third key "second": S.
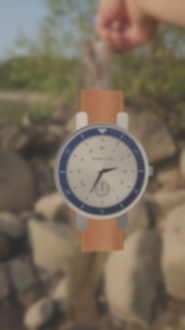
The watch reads {"hour": 2, "minute": 35}
